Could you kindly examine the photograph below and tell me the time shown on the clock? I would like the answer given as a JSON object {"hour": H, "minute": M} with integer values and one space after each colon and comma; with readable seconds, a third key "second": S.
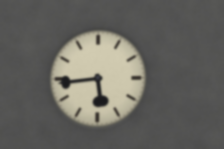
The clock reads {"hour": 5, "minute": 44}
